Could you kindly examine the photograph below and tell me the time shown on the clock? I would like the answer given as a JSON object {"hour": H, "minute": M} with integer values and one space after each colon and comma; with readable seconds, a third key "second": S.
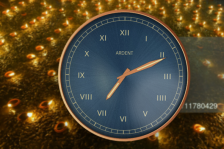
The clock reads {"hour": 7, "minute": 11}
